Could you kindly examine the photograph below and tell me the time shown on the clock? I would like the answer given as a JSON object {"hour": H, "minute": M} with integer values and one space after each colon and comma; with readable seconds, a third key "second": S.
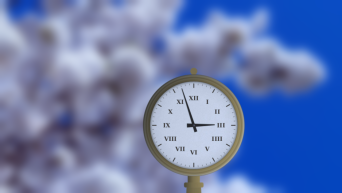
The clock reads {"hour": 2, "minute": 57}
